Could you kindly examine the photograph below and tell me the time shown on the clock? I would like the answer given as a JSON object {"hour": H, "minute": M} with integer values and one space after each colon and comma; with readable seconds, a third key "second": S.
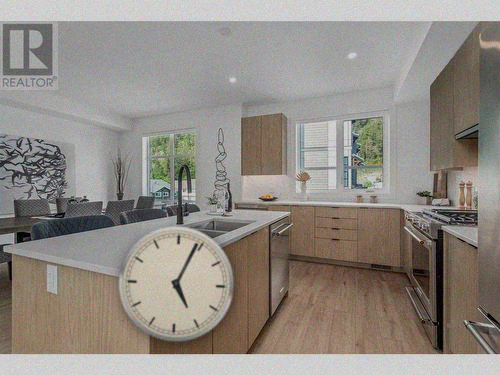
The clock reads {"hour": 5, "minute": 4}
